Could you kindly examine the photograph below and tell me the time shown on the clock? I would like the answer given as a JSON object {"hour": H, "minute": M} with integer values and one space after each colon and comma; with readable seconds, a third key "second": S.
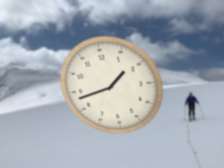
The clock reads {"hour": 1, "minute": 43}
